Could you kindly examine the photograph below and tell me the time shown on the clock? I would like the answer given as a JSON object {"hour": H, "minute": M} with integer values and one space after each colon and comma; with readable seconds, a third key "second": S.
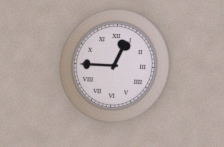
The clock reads {"hour": 12, "minute": 45}
